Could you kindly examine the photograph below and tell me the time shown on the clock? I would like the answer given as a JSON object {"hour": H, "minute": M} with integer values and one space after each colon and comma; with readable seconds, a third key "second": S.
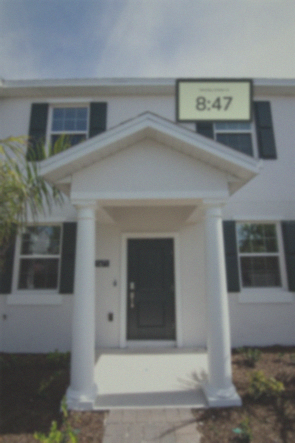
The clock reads {"hour": 8, "minute": 47}
